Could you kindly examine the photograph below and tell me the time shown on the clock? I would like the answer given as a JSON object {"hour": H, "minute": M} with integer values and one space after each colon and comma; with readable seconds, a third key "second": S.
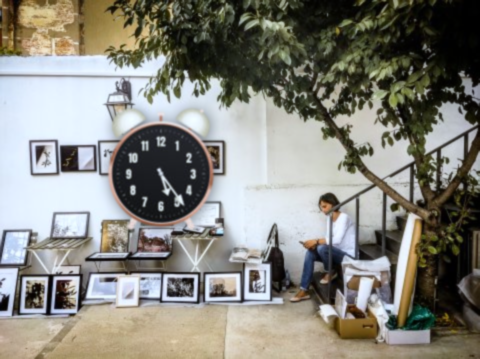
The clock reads {"hour": 5, "minute": 24}
